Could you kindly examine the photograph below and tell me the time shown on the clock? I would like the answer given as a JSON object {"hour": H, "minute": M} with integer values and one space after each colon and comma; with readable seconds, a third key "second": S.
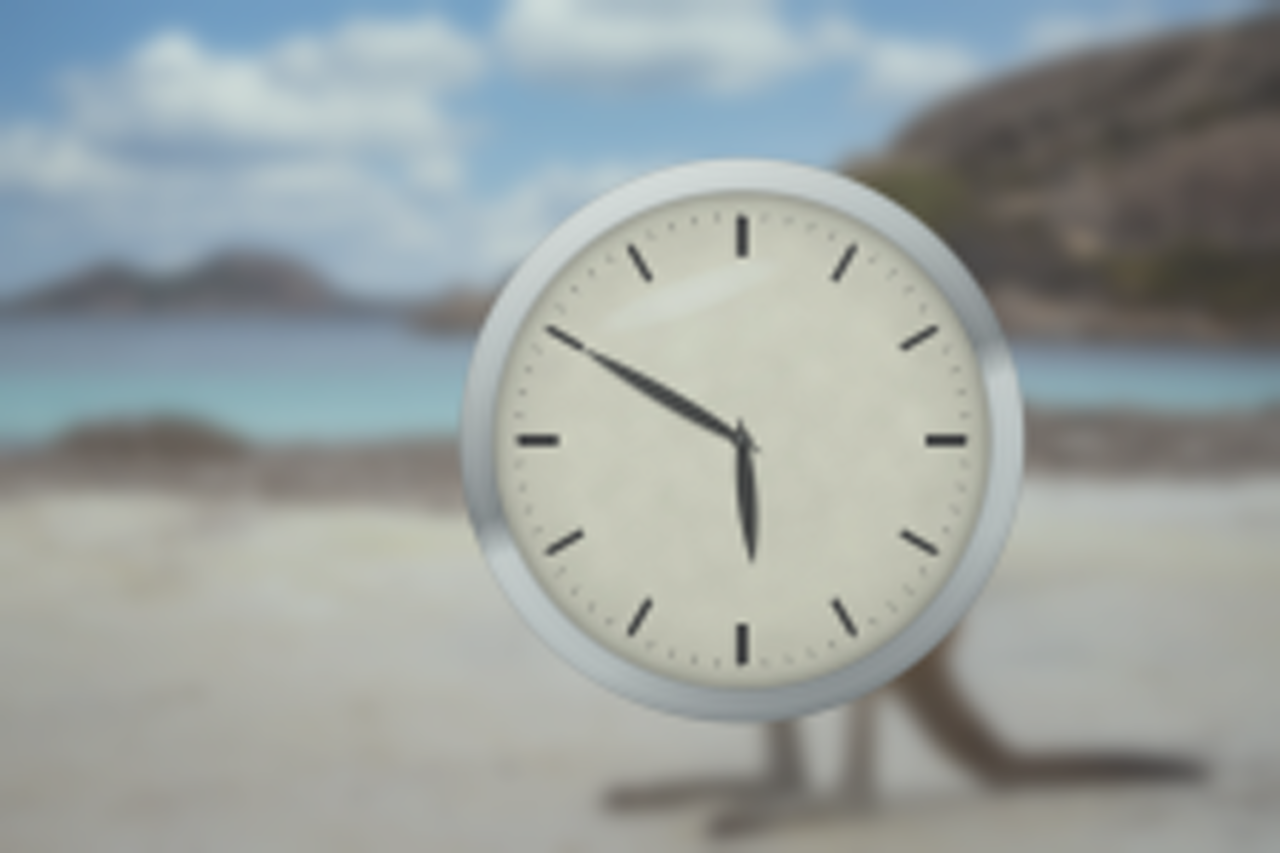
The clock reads {"hour": 5, "minute": 50}
